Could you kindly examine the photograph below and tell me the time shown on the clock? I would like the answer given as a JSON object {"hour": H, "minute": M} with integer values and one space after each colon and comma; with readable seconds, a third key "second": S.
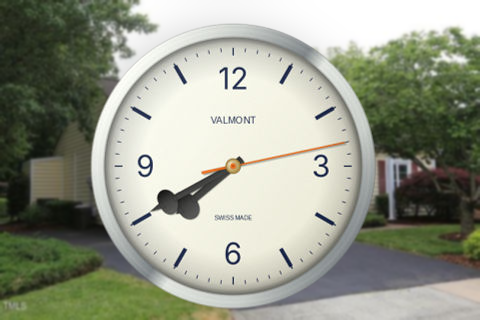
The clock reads {"hour": 7, "minute": 40, "second": 13}
